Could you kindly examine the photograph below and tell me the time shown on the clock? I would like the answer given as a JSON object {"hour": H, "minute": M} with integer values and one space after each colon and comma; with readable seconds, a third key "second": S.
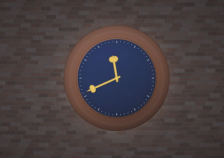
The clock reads {"hour": 11, "minute": 41}
